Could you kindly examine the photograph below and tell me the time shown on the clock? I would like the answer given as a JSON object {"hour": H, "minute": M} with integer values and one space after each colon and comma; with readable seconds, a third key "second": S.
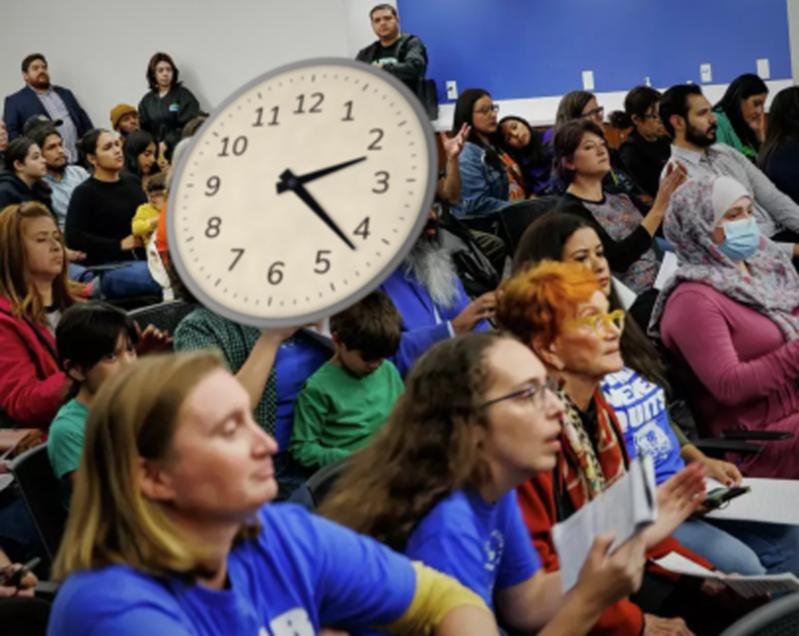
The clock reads {"hour": 2, "minute": 22}
